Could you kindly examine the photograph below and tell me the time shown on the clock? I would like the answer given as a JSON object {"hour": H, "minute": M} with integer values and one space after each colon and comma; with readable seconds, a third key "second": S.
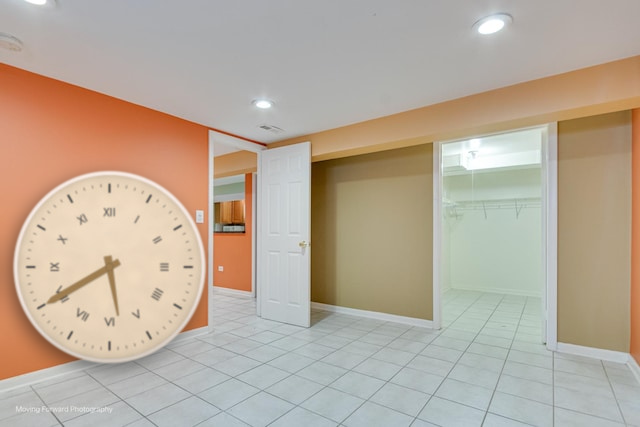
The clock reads {"hour": 5, "minute": 40}
